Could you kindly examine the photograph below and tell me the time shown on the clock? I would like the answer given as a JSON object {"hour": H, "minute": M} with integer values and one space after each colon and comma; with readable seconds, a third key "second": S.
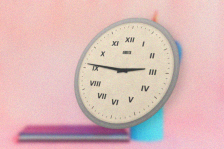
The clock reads {"hour": 2, "minute": 46}
